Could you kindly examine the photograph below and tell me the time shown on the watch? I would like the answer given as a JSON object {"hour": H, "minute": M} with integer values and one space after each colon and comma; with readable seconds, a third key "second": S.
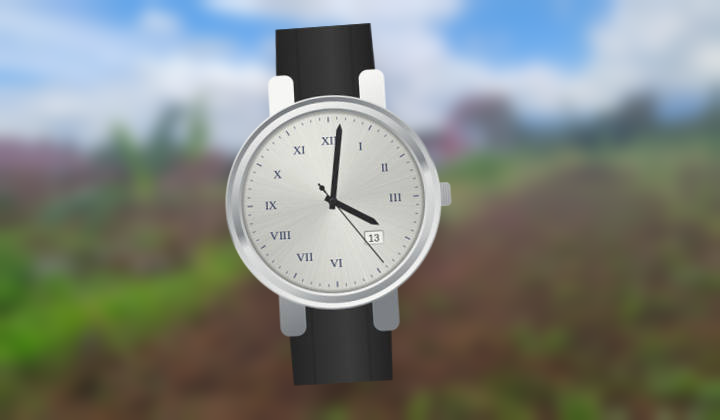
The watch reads {"hour": 4, "minute": 1, "second": 24}
